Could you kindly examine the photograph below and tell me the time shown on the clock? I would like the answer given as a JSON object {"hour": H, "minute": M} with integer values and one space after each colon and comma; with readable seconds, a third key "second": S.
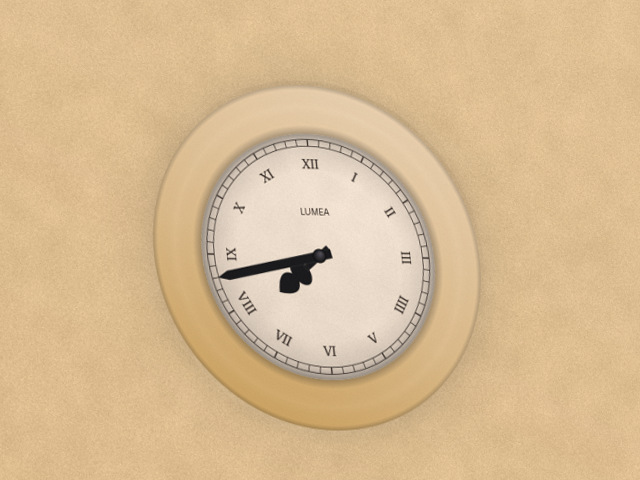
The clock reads {"hour": 7, "minute": 43}
